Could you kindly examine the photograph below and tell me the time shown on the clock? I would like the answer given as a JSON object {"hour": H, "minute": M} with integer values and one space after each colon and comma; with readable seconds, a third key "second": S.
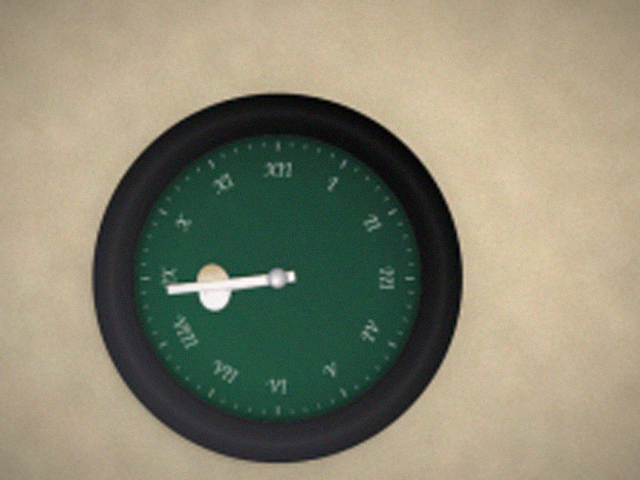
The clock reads {"hour": 8, "minute": 44}
